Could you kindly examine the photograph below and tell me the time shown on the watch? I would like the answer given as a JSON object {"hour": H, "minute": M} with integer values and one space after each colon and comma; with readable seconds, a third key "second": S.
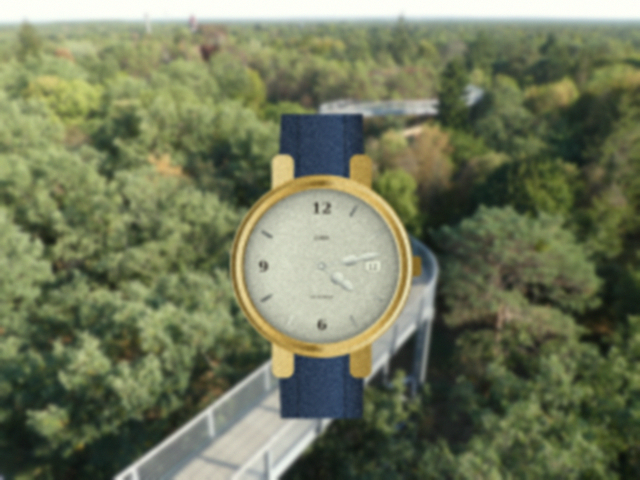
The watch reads {"hour": 4, "minute": 13}
